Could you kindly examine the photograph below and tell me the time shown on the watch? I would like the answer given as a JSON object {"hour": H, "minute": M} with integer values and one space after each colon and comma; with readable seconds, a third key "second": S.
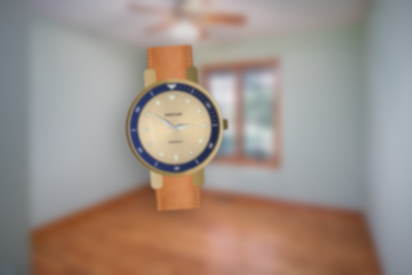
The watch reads {"hour": 2, "minute": 51}
